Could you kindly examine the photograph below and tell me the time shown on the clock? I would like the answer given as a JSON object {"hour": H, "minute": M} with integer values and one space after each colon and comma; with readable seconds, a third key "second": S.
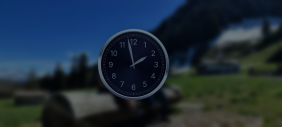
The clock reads {"hour": 1, "minute": 58}
